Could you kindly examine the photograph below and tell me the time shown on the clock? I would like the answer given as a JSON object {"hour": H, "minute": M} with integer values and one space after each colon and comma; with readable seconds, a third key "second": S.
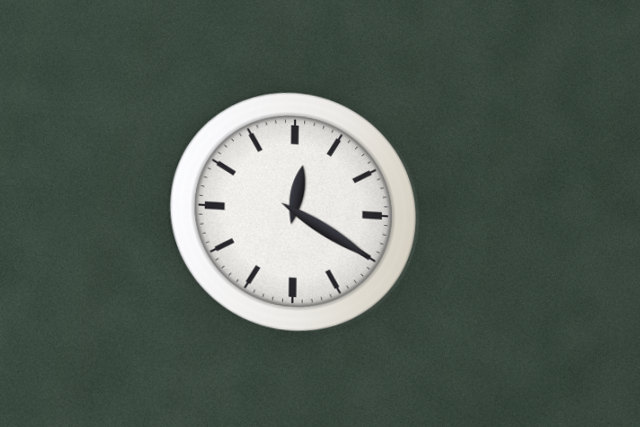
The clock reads {"hour": 12, "minute": 20}
